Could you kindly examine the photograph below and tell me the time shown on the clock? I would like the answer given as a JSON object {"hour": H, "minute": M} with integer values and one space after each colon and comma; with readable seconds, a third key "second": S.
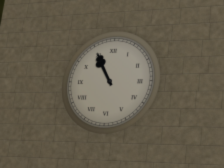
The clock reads {"hour": 10, "minute": 55}
